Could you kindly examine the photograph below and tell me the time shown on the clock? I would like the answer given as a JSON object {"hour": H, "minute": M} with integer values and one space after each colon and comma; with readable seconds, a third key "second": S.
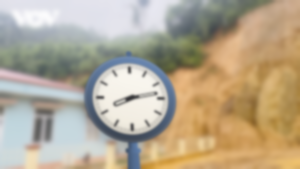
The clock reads {"hour": 8, "minute": 13}
